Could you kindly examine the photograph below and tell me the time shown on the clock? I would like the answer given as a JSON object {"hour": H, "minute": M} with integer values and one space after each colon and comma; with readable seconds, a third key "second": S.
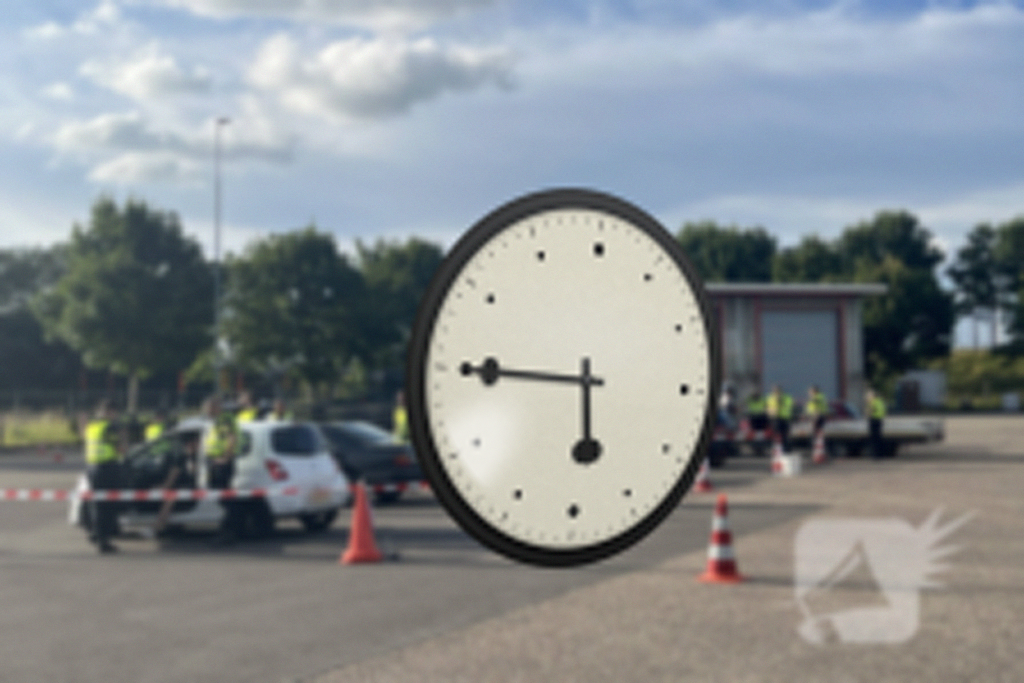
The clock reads {"hour": 5, "minute": 45}
